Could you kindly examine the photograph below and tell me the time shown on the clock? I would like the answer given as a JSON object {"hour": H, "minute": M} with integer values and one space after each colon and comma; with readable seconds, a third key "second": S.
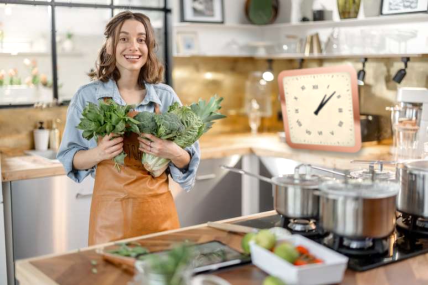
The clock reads {"hour": 1, "minute": 8}
